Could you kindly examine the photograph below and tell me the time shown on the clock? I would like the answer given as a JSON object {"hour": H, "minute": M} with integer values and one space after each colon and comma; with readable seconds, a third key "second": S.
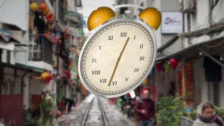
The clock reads {"hour": 12, "minute": 32}
